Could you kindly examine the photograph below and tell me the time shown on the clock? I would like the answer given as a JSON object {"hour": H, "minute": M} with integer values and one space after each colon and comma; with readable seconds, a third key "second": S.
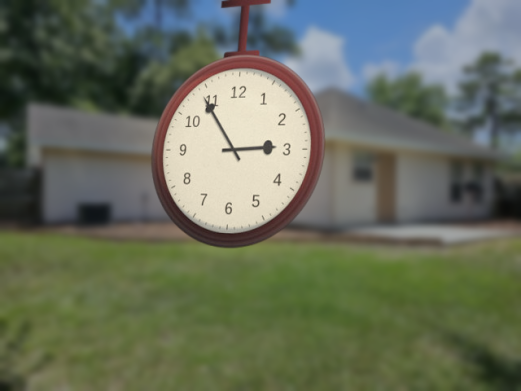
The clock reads {"hour": 2, "minute": 54}
